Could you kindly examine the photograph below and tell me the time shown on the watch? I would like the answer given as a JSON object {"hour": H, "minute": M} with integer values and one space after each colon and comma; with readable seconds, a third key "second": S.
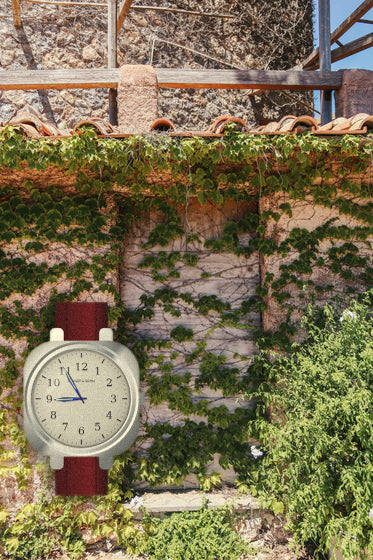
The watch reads {"hour": 8, "minute": 55}
